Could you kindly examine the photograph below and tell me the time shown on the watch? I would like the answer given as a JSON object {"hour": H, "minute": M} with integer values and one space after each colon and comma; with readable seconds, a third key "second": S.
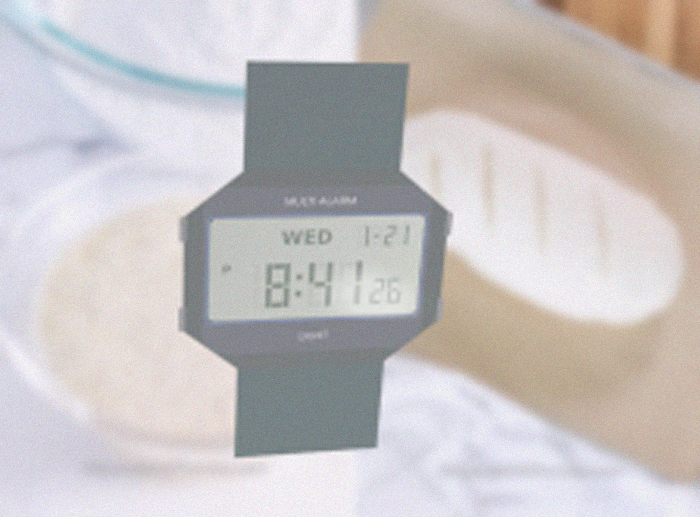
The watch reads {"hour": 8, "minute": 41, "second": 26}
